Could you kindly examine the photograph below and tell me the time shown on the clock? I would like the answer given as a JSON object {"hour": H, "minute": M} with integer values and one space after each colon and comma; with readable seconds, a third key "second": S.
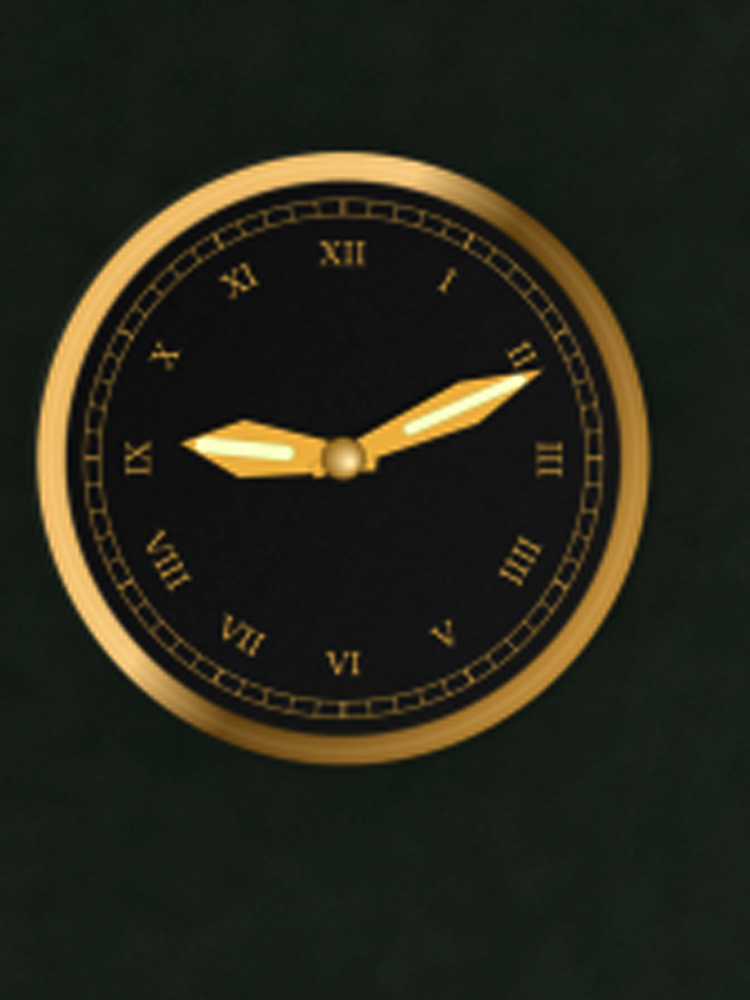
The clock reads {"hour": 9, "minute": 11}
